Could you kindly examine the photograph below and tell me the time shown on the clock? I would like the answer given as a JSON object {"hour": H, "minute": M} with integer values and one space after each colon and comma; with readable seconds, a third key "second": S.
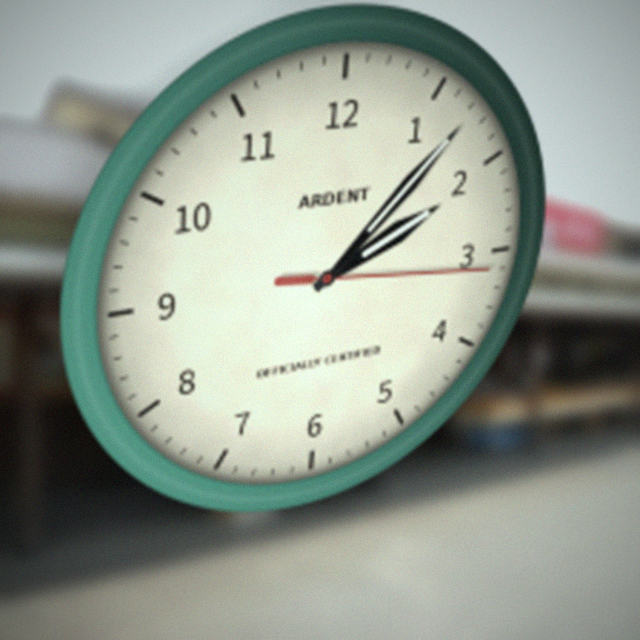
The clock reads {"hour": 2, "minute": 7, "second": 16}
